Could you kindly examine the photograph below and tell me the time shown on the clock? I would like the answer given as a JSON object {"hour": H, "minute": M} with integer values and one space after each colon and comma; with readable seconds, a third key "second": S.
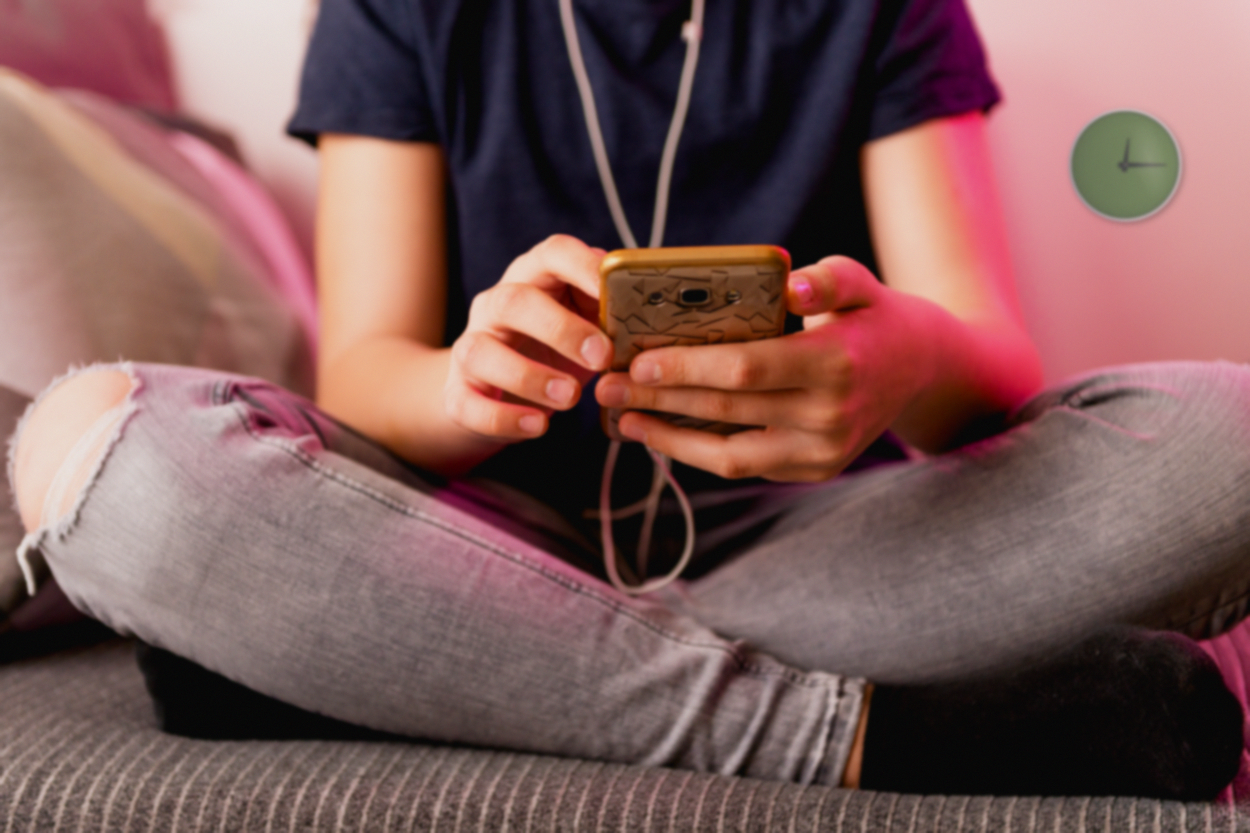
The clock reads {"hour": 12, "minute": 15}
